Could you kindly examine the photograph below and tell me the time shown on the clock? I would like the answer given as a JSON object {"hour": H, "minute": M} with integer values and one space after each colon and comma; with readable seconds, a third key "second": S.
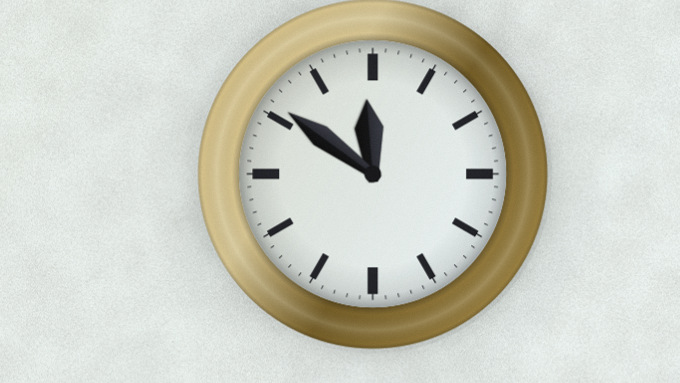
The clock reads {"hour": 11, "minute": 51}
